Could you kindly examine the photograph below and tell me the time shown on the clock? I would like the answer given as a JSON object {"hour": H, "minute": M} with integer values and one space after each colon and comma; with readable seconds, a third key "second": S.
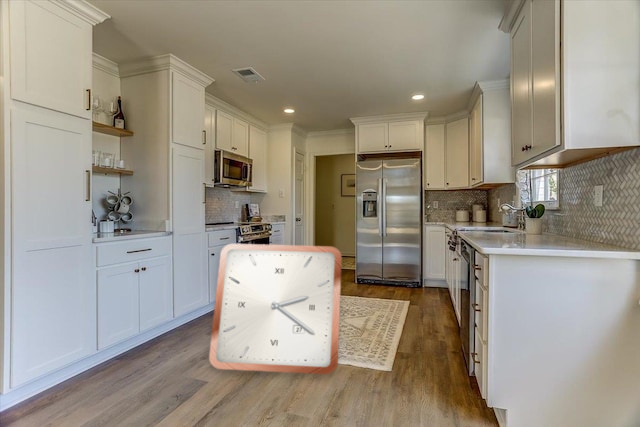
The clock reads {"hour": 2, "minute": 21}
